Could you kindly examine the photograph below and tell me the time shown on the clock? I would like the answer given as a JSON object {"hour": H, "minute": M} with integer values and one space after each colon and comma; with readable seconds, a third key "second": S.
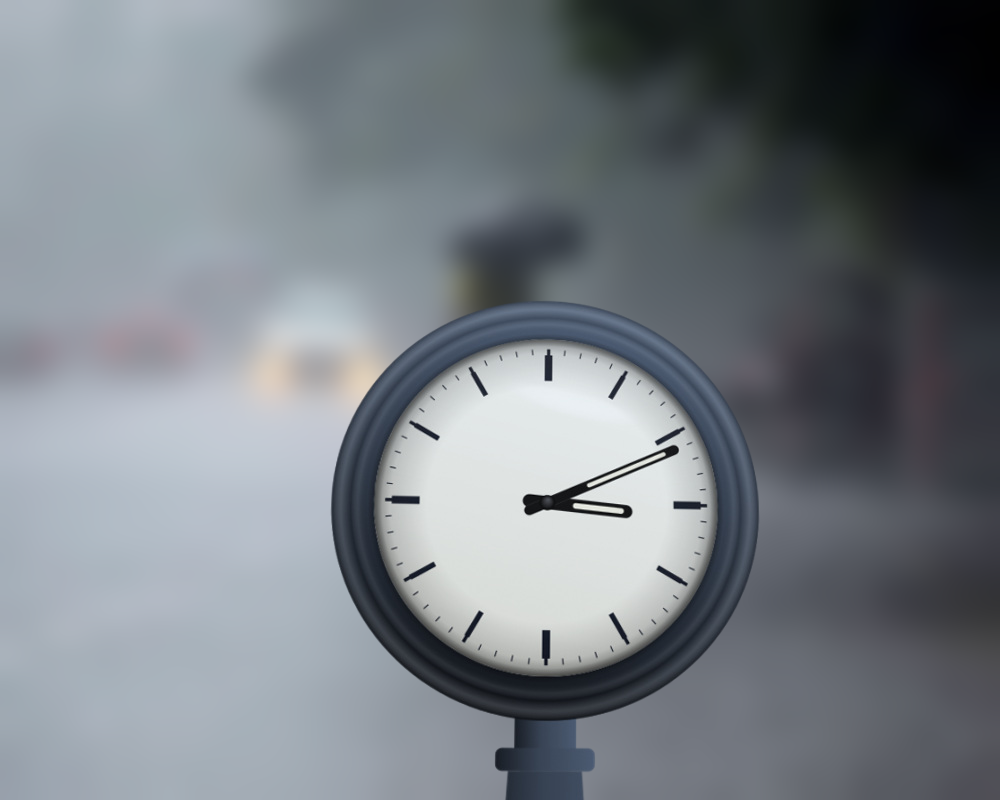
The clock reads {"hour": 3, "minute": 11}
